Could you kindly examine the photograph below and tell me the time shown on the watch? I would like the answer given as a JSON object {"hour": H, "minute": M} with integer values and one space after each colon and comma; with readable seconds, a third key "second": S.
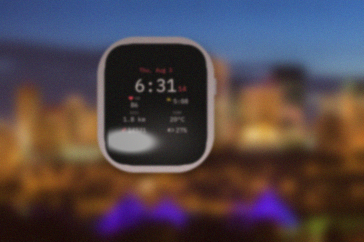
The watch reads {"hour": 6, "minute": 31}
